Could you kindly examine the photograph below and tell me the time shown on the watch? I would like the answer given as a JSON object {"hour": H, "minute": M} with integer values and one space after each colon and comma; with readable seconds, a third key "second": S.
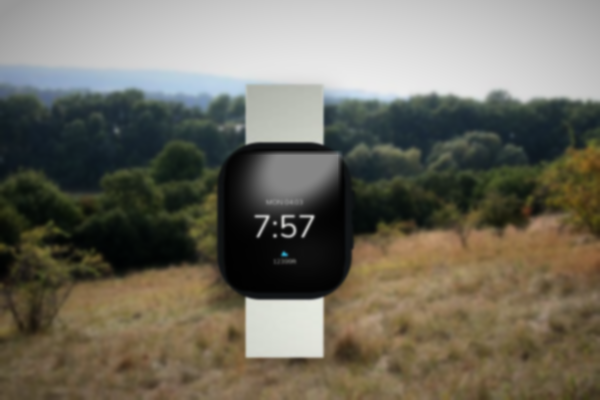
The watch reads {"hour": 7, "minute": 57}
